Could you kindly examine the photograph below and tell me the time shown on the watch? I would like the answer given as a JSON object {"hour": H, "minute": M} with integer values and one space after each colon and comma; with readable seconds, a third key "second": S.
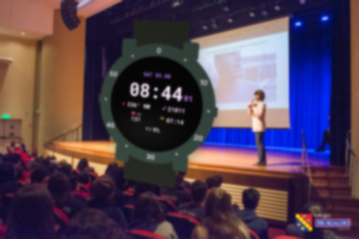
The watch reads {"hour": 8, "minute": 44}
